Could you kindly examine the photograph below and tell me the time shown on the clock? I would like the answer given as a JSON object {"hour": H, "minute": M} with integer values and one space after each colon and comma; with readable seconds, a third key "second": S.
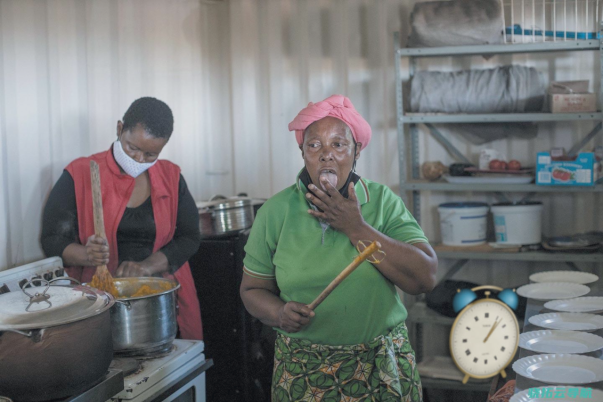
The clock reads {"hour": 1, "minute": 7}
